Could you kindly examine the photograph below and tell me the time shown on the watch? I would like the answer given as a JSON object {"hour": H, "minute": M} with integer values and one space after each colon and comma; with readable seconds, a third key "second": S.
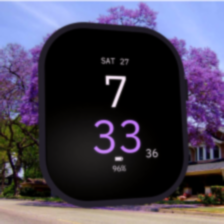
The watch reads {"hour": 7, "minute": 33, "second": 36}
